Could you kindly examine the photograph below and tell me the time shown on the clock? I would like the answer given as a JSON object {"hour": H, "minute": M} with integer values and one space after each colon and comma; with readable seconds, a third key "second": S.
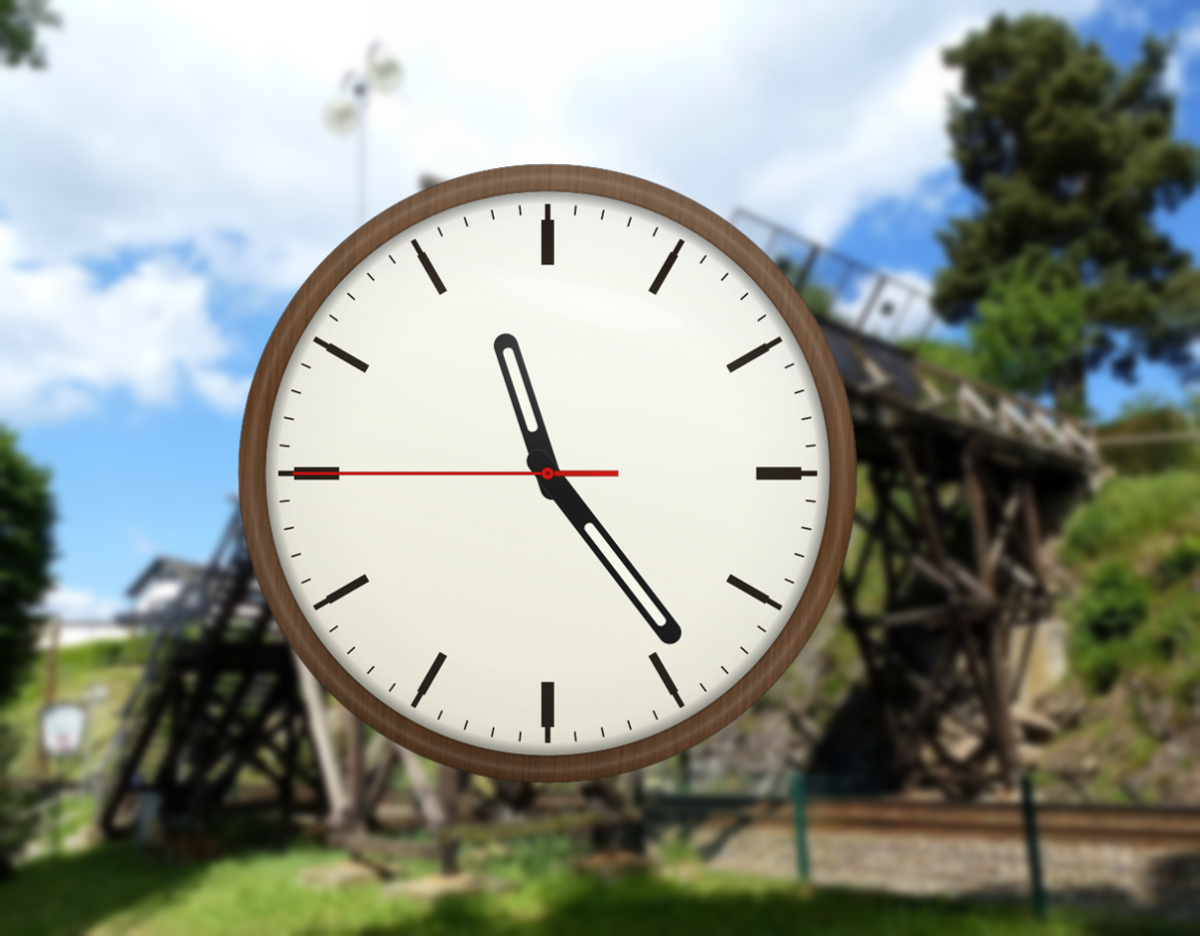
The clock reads {"hour": 11, "minute": 23, "second": 45}
